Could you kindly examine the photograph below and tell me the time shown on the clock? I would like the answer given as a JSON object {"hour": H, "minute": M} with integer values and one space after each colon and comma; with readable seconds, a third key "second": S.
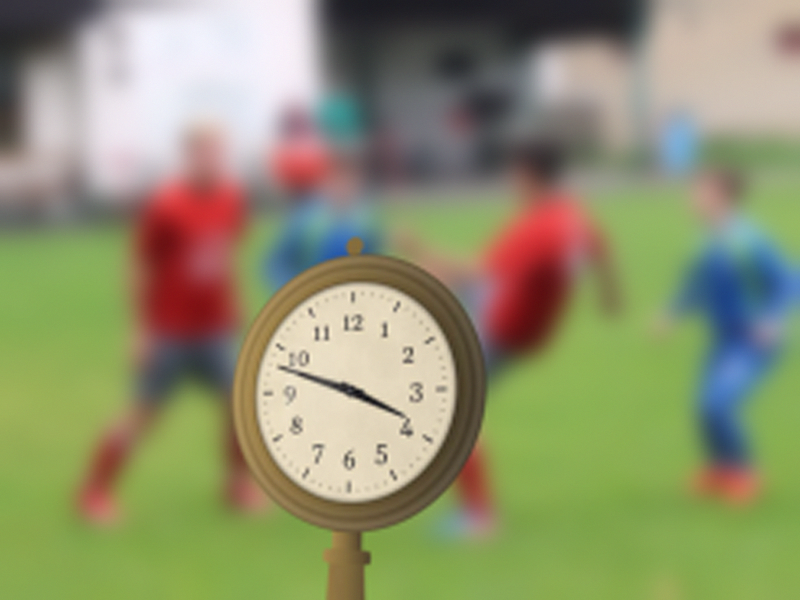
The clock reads {"hour": 3, "minute": 48}
